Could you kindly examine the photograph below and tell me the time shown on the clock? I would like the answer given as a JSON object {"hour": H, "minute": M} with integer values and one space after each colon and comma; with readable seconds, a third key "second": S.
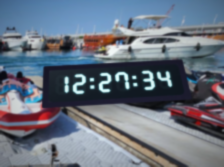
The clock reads {"hour": 12, "minute": 27, "second": 34}
